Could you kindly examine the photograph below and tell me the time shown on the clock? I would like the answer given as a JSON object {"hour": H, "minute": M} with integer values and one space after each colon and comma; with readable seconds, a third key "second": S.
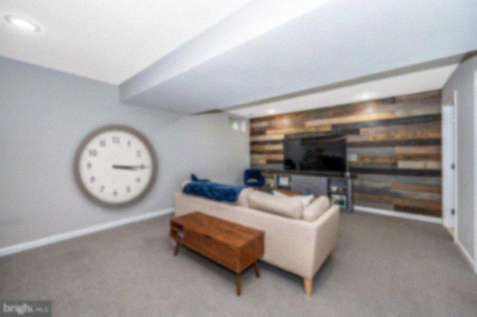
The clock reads {"hour": 3, "minute": 15}
